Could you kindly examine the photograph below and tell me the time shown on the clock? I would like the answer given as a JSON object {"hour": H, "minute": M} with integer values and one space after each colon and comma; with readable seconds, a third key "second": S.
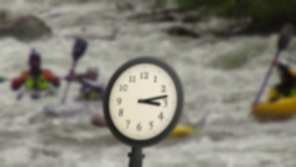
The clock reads {"hour": 3, "minute": 13}
